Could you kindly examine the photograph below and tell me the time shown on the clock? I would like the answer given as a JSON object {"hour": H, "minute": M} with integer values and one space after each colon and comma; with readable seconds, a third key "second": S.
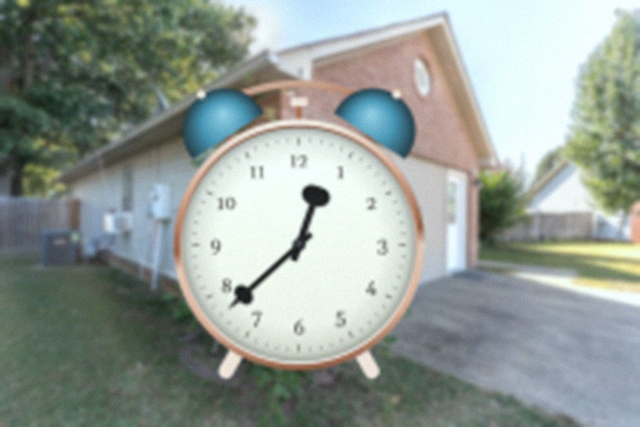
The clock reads {"hour": 12, "minute": 38}
